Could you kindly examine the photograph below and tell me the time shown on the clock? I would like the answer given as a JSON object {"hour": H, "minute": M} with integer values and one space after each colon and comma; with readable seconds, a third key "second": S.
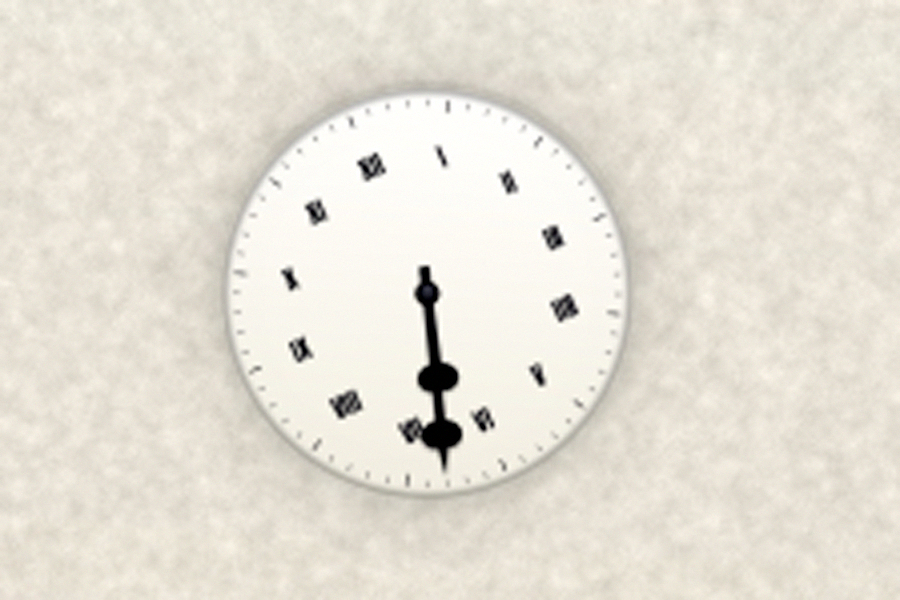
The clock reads {"hour": 6, "minute": 33}
